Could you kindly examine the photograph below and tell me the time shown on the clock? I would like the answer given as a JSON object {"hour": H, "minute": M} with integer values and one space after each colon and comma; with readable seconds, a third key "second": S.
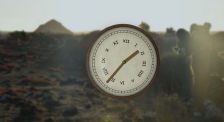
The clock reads {"hour": 1, "minute": 36}
